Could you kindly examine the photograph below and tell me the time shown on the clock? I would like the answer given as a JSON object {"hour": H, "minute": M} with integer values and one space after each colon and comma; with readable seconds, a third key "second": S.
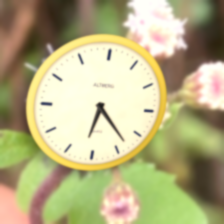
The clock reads {"hour": 6, "minute": 23}
